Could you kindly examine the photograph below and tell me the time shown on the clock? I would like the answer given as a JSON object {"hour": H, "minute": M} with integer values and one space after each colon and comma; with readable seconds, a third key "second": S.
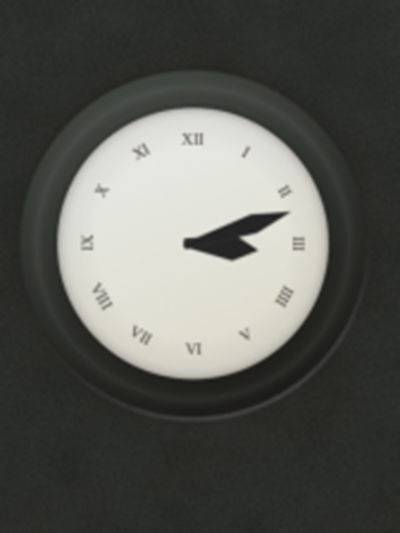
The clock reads {"hour": 3, "minute": 12}
